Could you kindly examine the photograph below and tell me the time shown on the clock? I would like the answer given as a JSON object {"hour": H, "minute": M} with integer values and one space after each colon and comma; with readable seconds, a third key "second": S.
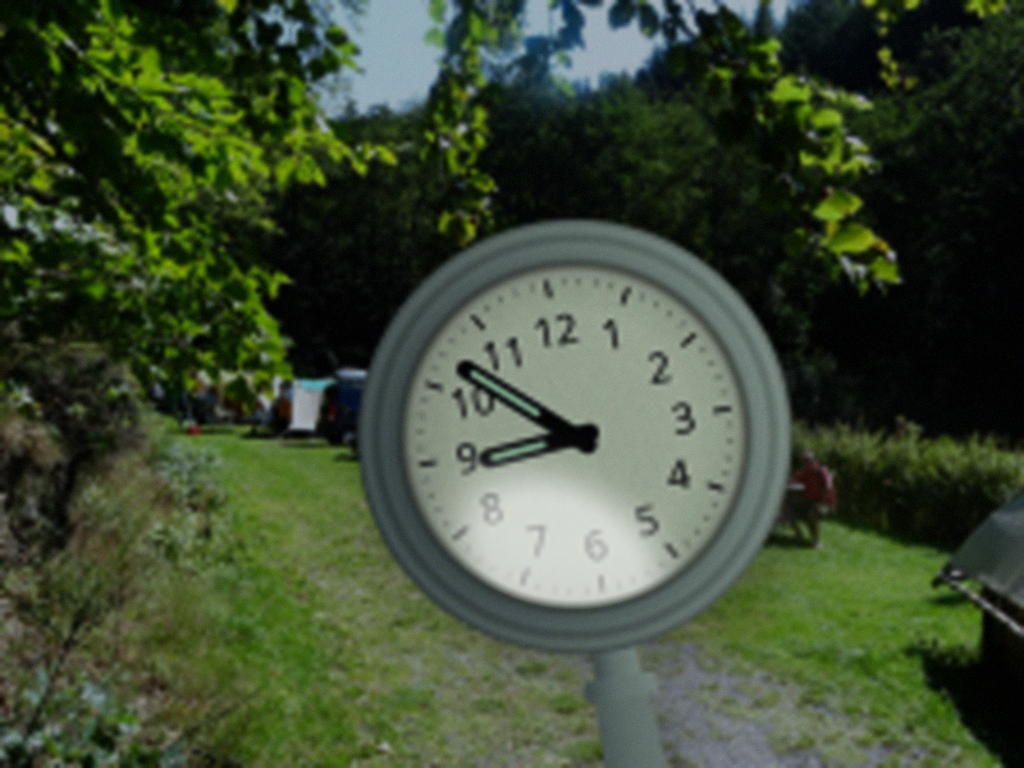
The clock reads {"hour": 8, "minute": 52}
